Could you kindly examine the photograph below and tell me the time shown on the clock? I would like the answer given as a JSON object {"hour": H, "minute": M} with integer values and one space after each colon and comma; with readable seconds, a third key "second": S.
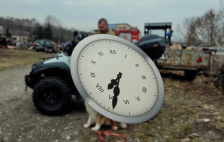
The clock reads {"hour": 7, "minute": 34}
